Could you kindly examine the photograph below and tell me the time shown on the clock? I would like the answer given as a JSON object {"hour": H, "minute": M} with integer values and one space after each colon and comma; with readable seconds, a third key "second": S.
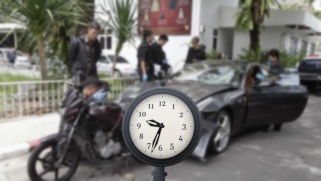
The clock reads {"hour": 9, "minute": 33}
